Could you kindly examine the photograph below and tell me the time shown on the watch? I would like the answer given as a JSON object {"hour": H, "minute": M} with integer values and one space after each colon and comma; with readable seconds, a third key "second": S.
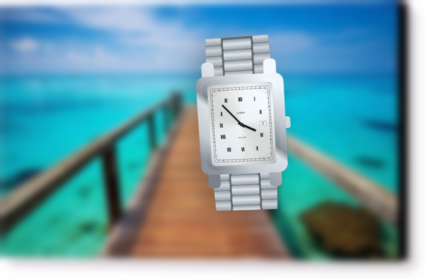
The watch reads {"hour": 3, "minute": 53}
